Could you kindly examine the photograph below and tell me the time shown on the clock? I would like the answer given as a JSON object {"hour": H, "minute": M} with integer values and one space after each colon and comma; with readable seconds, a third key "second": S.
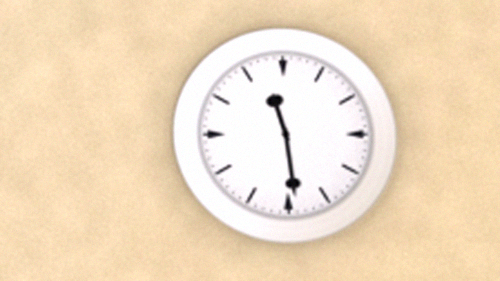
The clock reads {"hour": 11, "minute": 29}
